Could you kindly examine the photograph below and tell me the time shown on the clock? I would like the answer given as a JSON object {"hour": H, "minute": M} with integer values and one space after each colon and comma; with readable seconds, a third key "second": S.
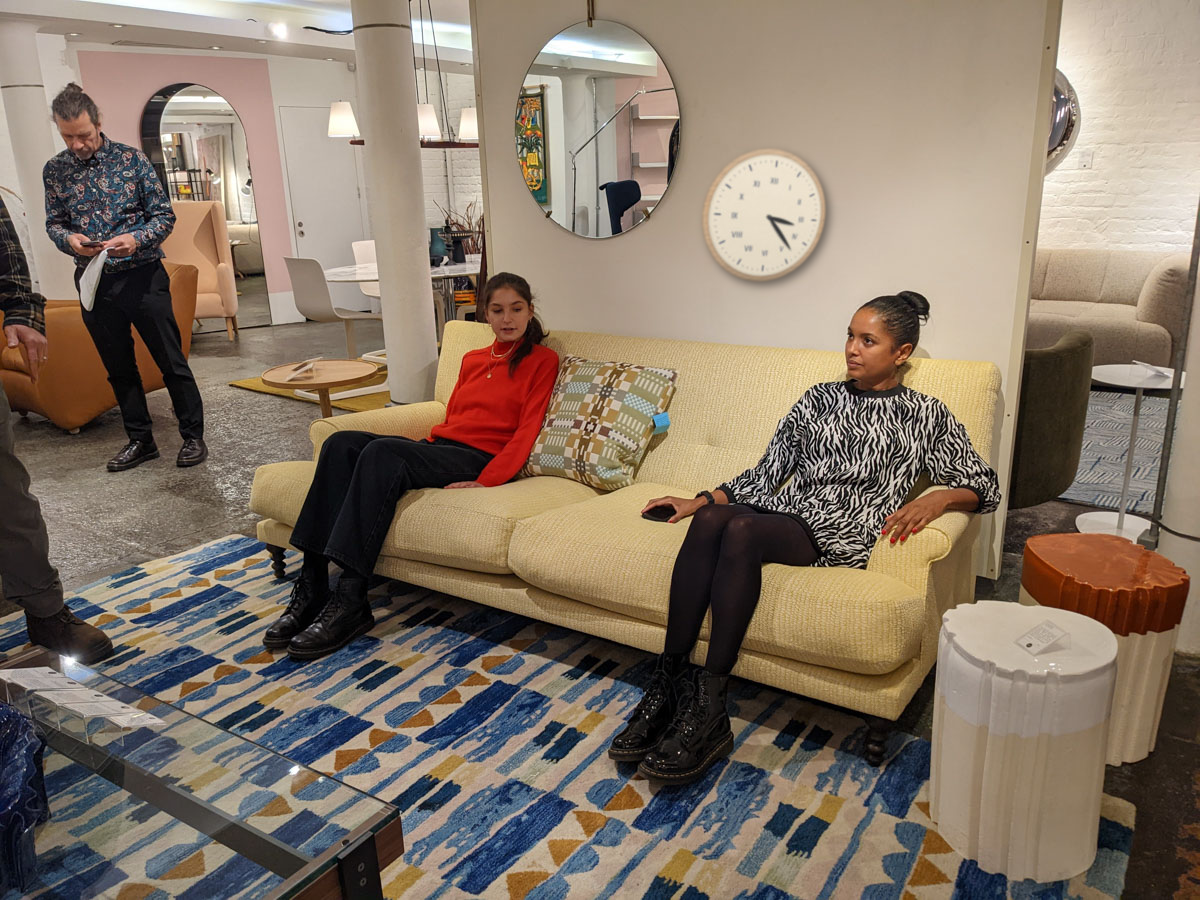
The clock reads {"hour": 3, "minute": 23}
